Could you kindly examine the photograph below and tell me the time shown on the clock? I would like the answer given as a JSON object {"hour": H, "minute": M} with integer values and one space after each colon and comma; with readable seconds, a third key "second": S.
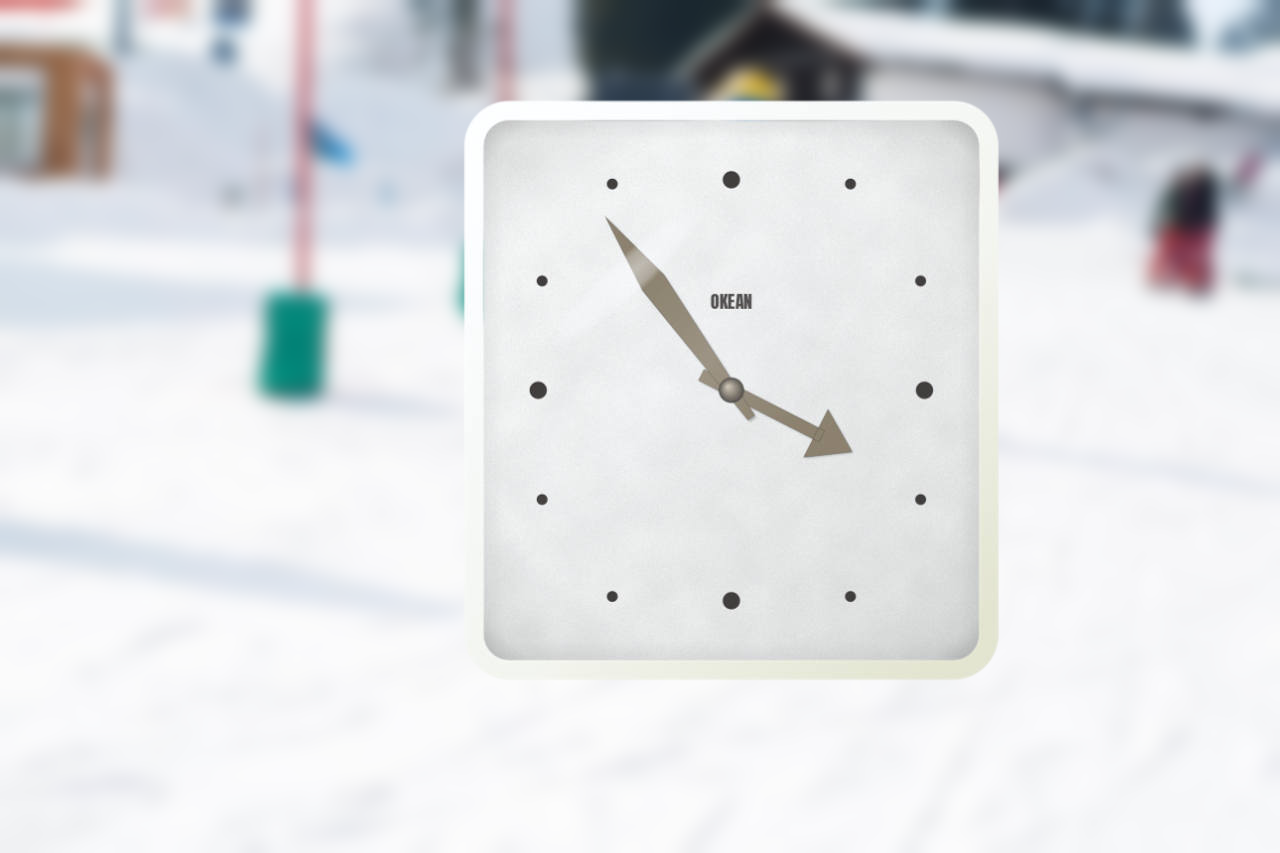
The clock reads {"hour": 3, "minute": 54}
